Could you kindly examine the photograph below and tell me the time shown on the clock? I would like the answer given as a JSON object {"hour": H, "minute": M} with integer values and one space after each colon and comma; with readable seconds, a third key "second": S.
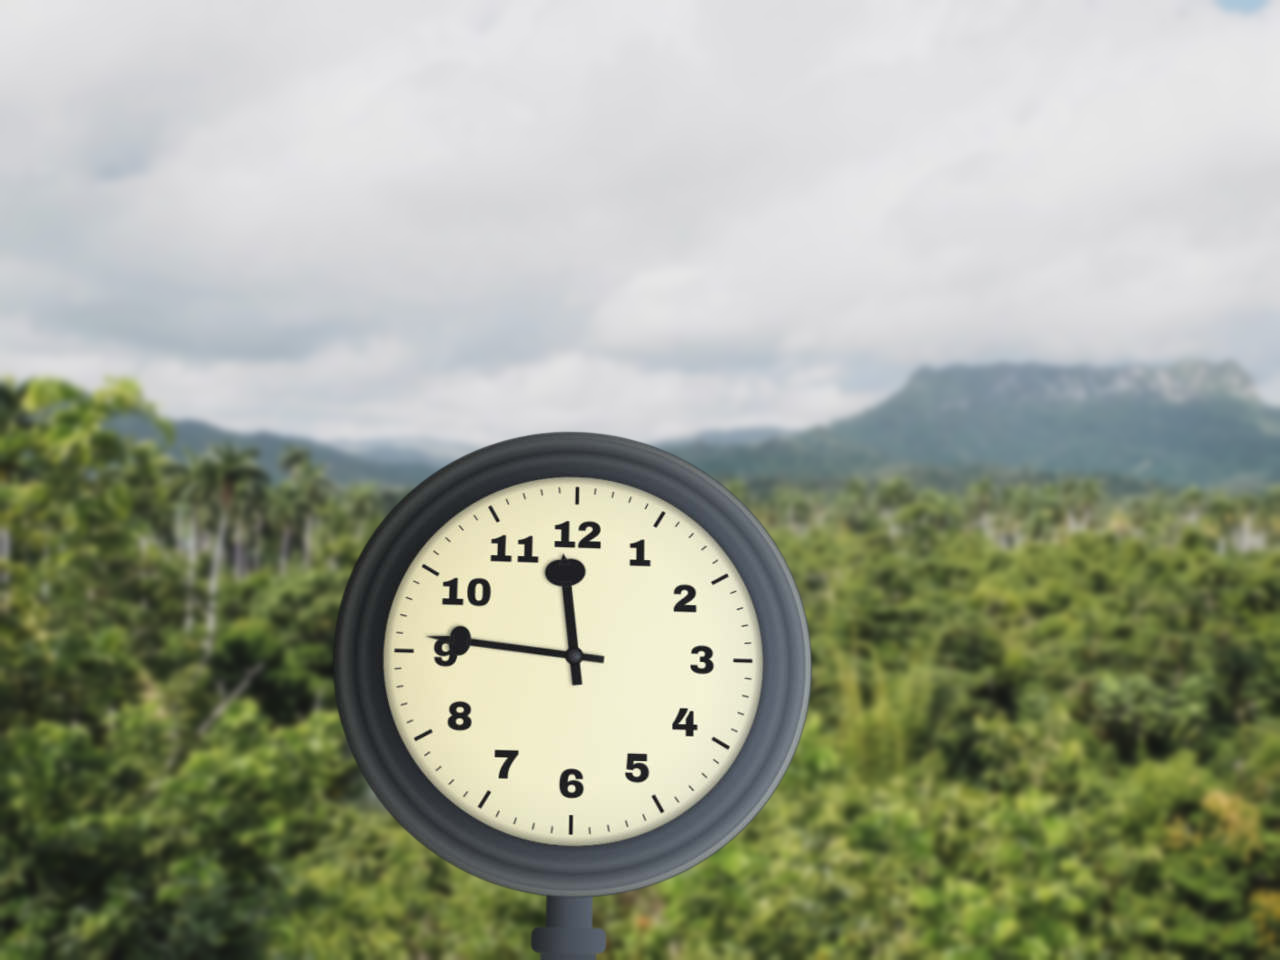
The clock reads {"hour": 11, "minute": 46}
